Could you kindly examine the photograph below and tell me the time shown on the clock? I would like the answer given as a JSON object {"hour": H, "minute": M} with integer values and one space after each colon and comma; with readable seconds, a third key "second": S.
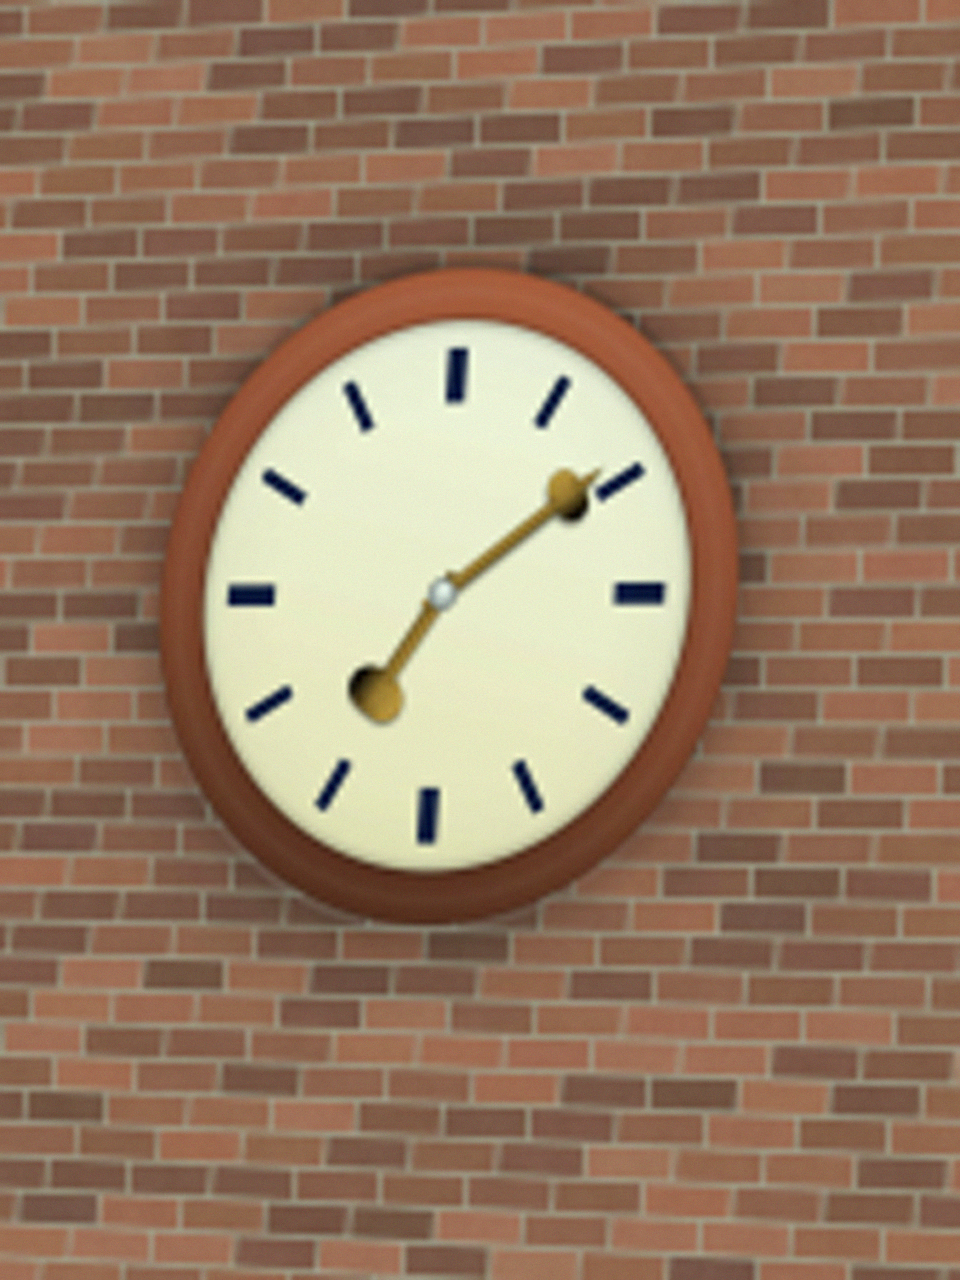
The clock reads {"hour": 7, "minute": 9}
